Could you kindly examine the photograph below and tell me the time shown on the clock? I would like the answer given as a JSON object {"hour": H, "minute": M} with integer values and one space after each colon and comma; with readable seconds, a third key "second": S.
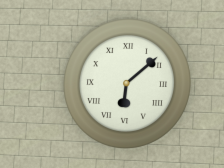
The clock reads {"hour": 6, "minute": 8}
